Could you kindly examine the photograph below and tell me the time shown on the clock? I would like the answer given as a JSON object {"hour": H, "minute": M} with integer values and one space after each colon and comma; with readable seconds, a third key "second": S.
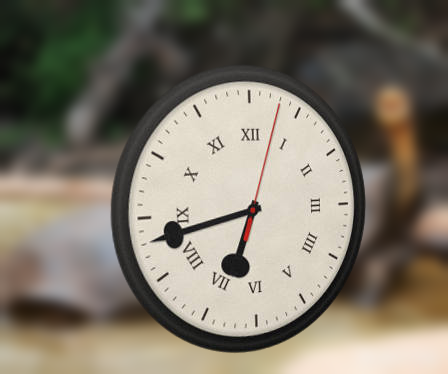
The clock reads {"hour": 6, "minute": 43, "second": 3}
